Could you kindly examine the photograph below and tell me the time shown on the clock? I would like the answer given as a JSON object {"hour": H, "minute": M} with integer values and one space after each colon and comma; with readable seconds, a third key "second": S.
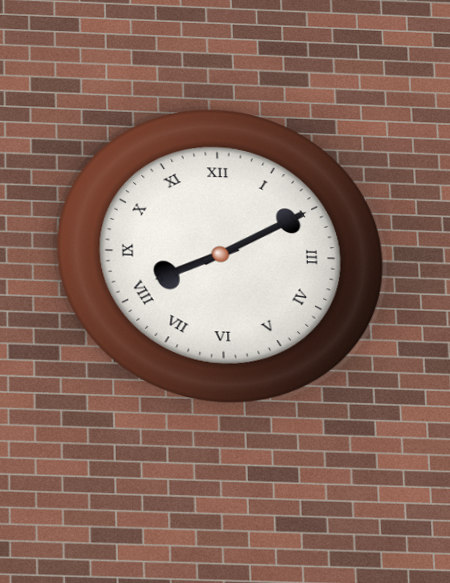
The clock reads {"hour": 8, "minute": 10}
